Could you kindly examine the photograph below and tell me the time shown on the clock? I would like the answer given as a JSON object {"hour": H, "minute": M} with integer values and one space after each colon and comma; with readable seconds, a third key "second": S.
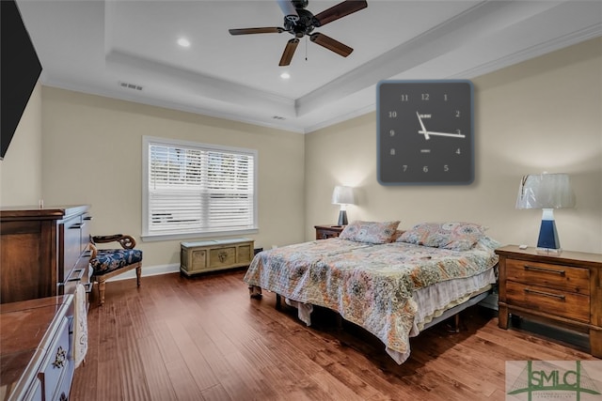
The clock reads {"hour": 11, "minute": 16}
